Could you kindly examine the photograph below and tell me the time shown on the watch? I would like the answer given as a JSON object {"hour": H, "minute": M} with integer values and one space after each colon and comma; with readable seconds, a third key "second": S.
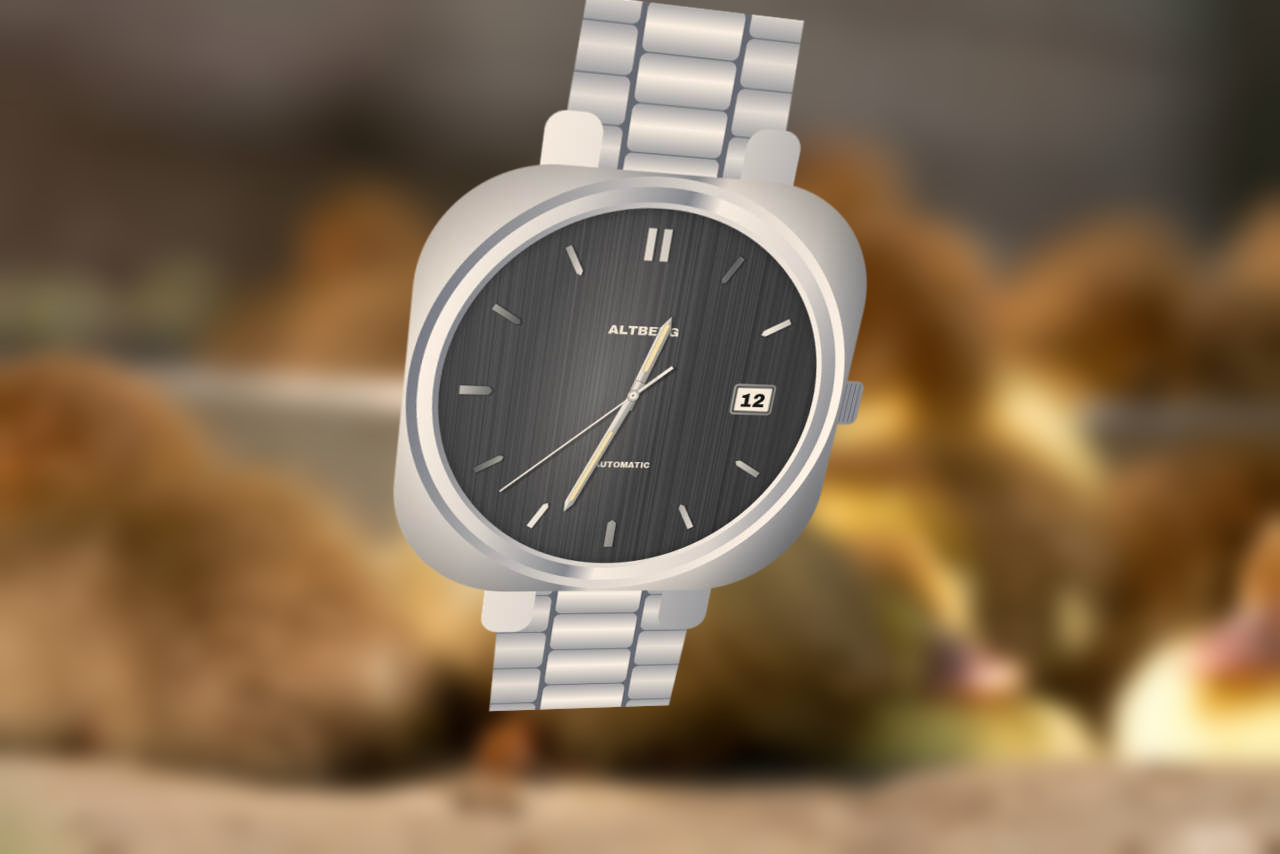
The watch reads {"hour": 12, "minute": 33, "second": 38}
